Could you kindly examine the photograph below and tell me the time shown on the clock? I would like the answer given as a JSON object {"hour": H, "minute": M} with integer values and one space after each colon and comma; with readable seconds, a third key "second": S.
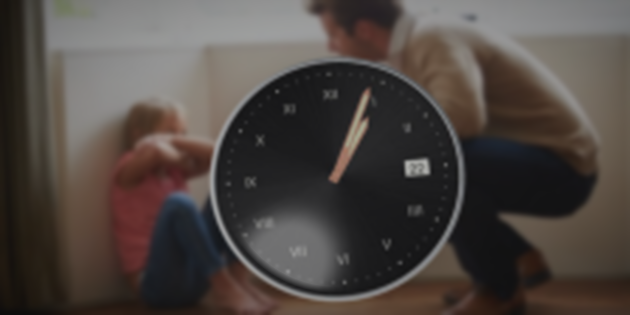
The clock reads {"hour": 1, "minute": 4}
